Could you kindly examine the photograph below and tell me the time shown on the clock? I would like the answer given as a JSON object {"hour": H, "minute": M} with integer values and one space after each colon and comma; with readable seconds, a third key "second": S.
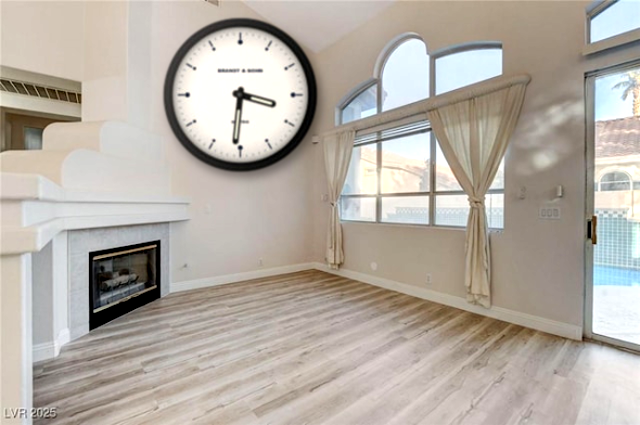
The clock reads {"hour": 3, "minute": 31}
